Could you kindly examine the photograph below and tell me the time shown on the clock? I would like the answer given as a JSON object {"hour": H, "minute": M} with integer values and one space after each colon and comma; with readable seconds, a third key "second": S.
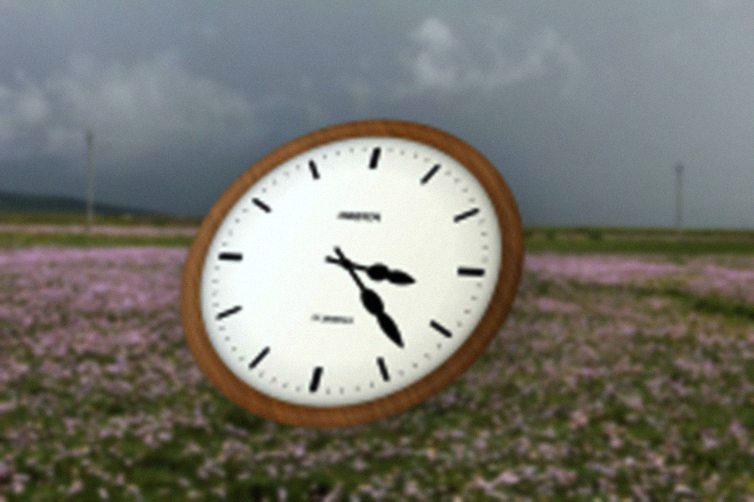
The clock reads {"hour": 3, "minute": 23}
